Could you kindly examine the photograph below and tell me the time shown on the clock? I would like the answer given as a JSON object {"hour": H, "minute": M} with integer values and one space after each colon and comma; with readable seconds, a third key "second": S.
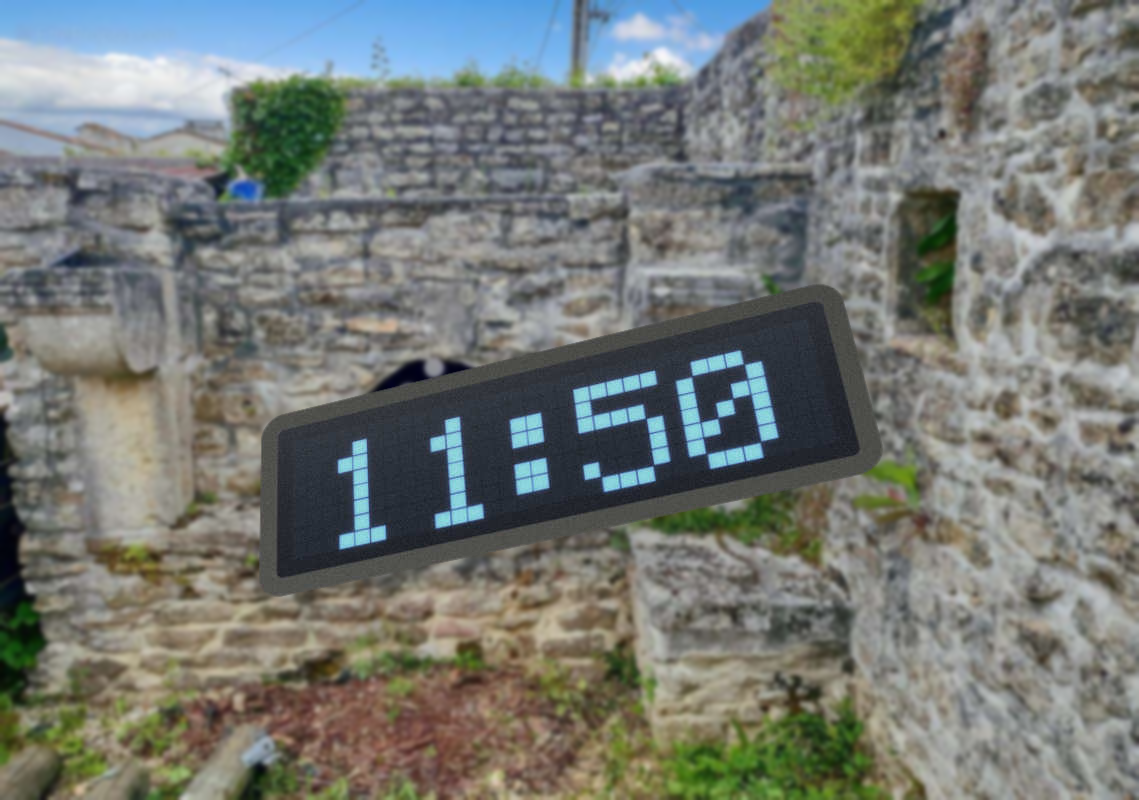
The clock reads {"hour": 11, "minute": 50}
